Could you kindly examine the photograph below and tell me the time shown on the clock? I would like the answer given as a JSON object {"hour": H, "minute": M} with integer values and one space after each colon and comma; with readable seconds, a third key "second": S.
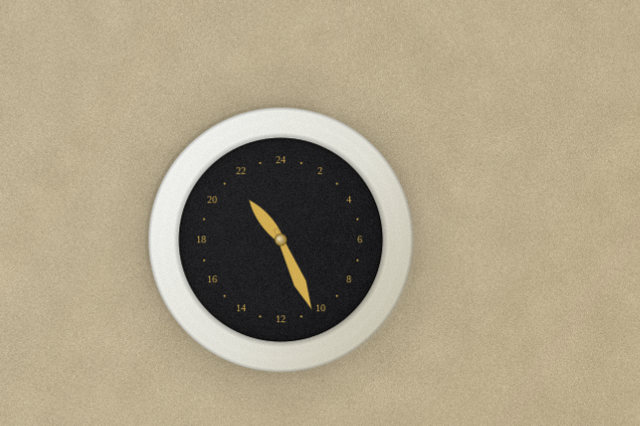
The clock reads {"hour": 21, "minute": 26}
